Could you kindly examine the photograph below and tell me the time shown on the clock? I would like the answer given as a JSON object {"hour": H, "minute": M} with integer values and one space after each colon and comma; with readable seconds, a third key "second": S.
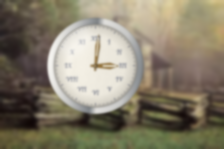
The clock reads {"hour": 3, "minute": 1}
